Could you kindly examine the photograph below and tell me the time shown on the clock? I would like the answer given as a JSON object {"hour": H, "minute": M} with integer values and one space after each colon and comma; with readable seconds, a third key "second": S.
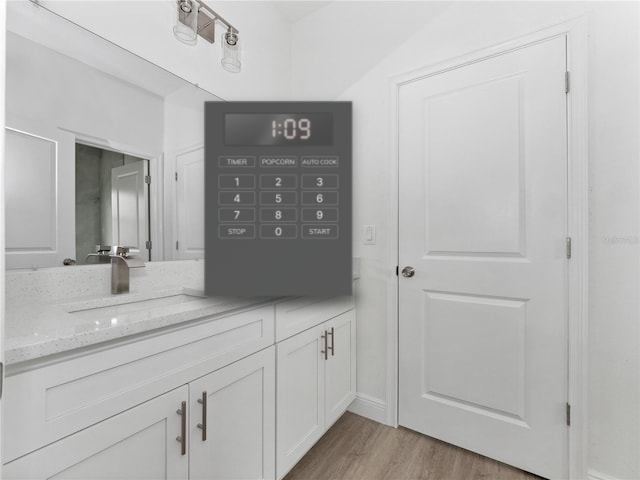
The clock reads {"hour": 1, "minute": 9}
